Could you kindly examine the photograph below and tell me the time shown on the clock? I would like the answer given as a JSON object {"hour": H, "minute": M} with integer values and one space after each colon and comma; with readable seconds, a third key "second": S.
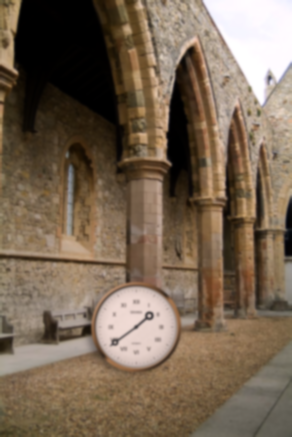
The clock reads {"hour": 1, "minute": 39}
